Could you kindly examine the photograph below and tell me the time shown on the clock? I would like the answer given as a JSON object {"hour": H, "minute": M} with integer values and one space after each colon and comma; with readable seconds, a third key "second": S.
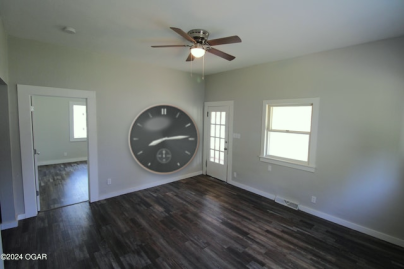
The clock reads {"hour": 8, "minute": 14}
